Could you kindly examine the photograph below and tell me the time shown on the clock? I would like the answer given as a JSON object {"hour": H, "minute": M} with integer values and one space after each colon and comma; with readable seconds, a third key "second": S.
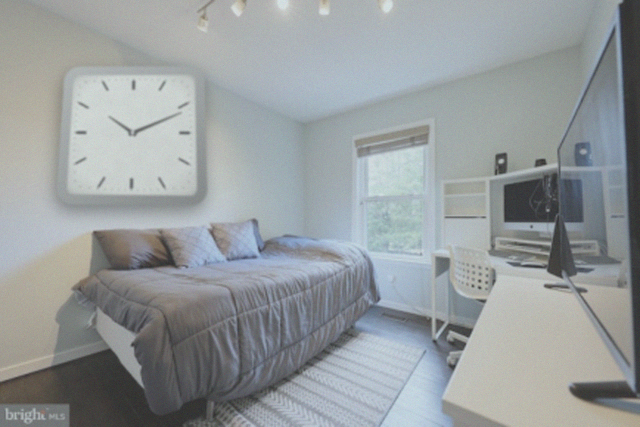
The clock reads {"hour": 10, "minute": 11}
